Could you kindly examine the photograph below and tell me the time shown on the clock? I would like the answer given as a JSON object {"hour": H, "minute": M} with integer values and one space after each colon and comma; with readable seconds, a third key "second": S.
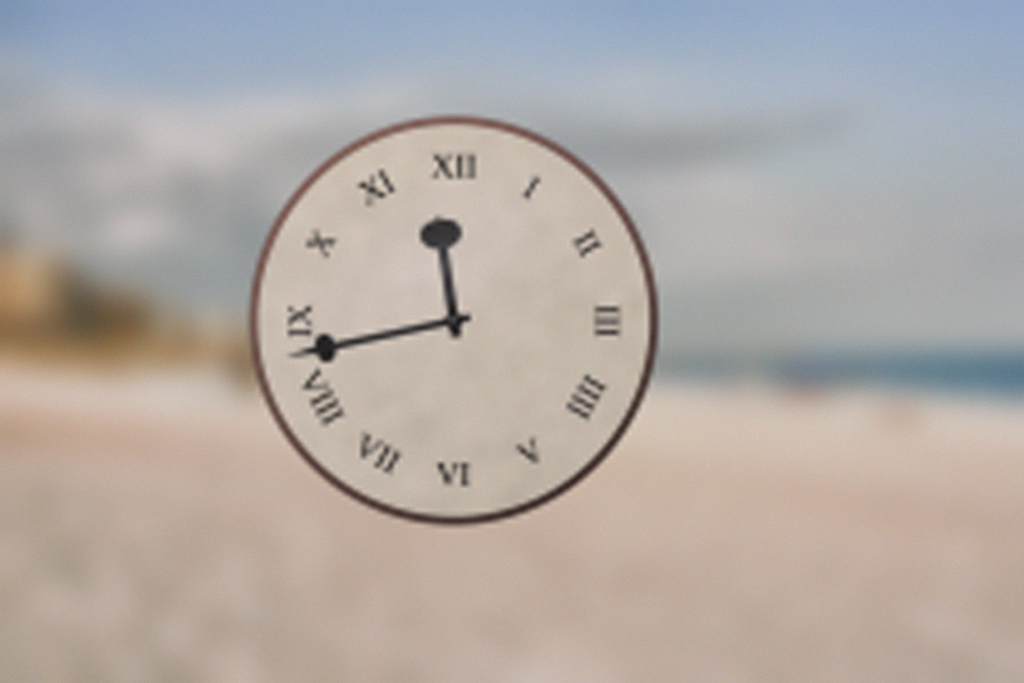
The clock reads {"hour": 11, "minute": 43}
